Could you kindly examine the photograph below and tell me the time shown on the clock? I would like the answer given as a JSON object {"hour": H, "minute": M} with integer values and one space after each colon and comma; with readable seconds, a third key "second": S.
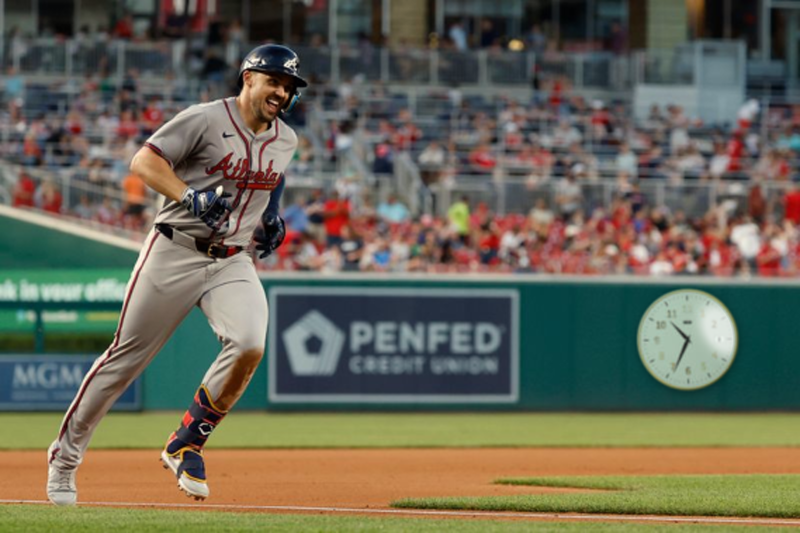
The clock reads {"hour": 10, "minute": 34}
